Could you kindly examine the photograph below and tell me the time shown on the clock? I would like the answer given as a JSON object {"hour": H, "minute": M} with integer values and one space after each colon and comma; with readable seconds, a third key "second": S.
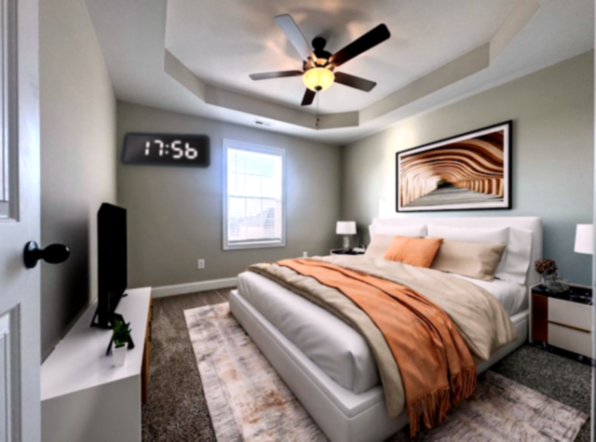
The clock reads {"hour": 17, "minute": 56}
